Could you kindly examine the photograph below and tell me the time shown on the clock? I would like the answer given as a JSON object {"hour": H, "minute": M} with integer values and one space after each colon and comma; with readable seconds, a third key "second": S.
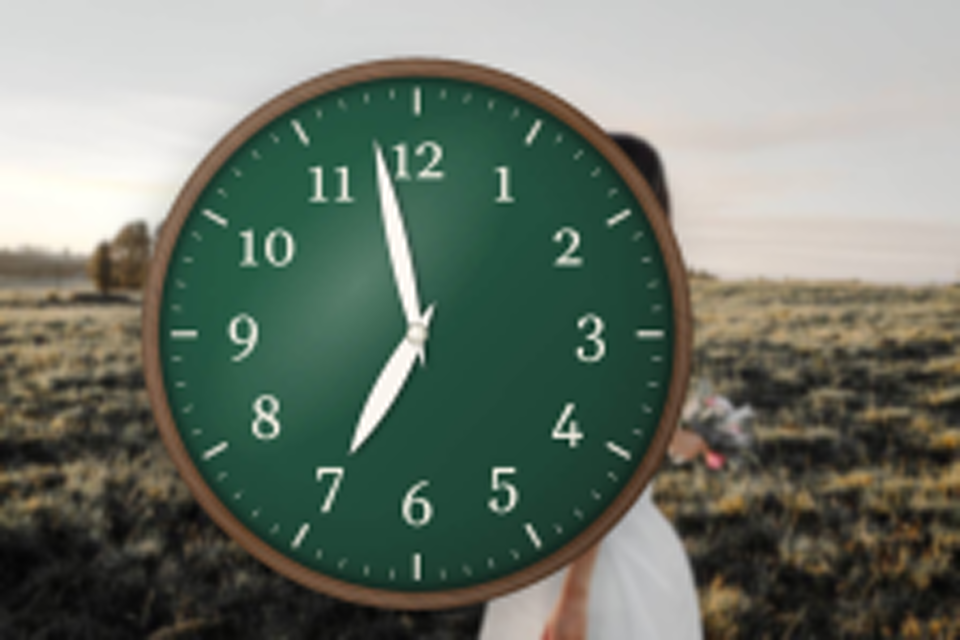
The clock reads {"hour": 6, "minute": 58}
